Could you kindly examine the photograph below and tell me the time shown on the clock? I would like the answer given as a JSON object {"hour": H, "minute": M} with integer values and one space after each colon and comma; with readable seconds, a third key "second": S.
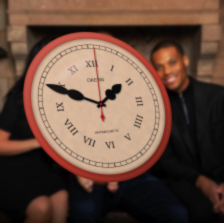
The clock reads {"hour": 1, "minute": 49, "second": 1}
